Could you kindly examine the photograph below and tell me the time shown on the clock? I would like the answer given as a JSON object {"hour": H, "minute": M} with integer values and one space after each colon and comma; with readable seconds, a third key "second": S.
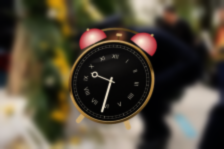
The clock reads {"hour": 9, "minute": 31}
